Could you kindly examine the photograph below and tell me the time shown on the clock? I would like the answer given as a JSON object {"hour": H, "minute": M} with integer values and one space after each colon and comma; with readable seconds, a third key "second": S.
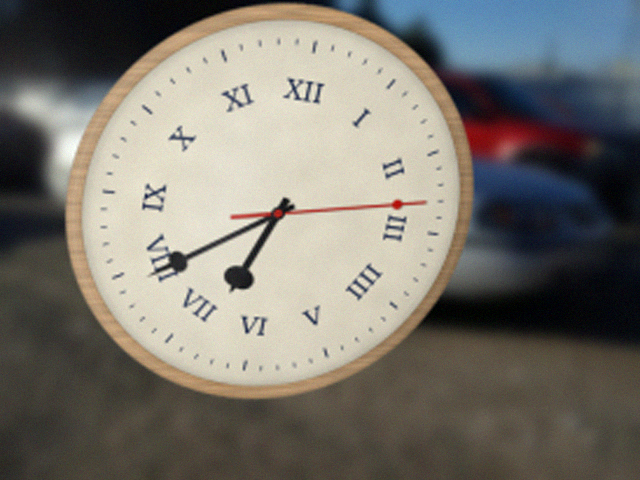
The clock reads {"hour": 6, "minute": 39, "second": 13}
